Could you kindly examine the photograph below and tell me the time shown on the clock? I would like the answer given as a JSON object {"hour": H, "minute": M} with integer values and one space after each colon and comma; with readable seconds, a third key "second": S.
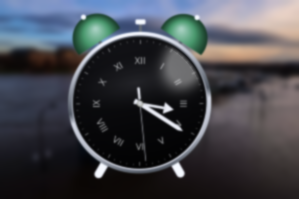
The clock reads {"hour": 3, "minute": 20, "second": 29}
